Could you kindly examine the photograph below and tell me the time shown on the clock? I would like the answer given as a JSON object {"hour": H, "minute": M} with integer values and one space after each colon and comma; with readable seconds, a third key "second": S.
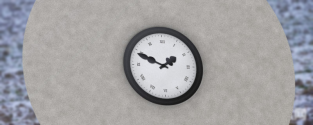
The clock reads {"hour": 1, "minute": 49}
